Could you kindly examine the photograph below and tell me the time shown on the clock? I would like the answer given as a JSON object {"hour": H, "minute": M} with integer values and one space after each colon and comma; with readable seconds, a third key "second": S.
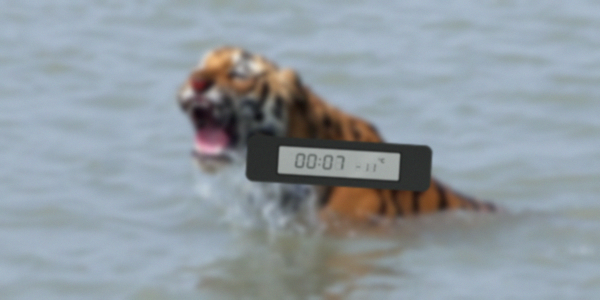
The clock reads {"hour": 0, "minute": 7}
